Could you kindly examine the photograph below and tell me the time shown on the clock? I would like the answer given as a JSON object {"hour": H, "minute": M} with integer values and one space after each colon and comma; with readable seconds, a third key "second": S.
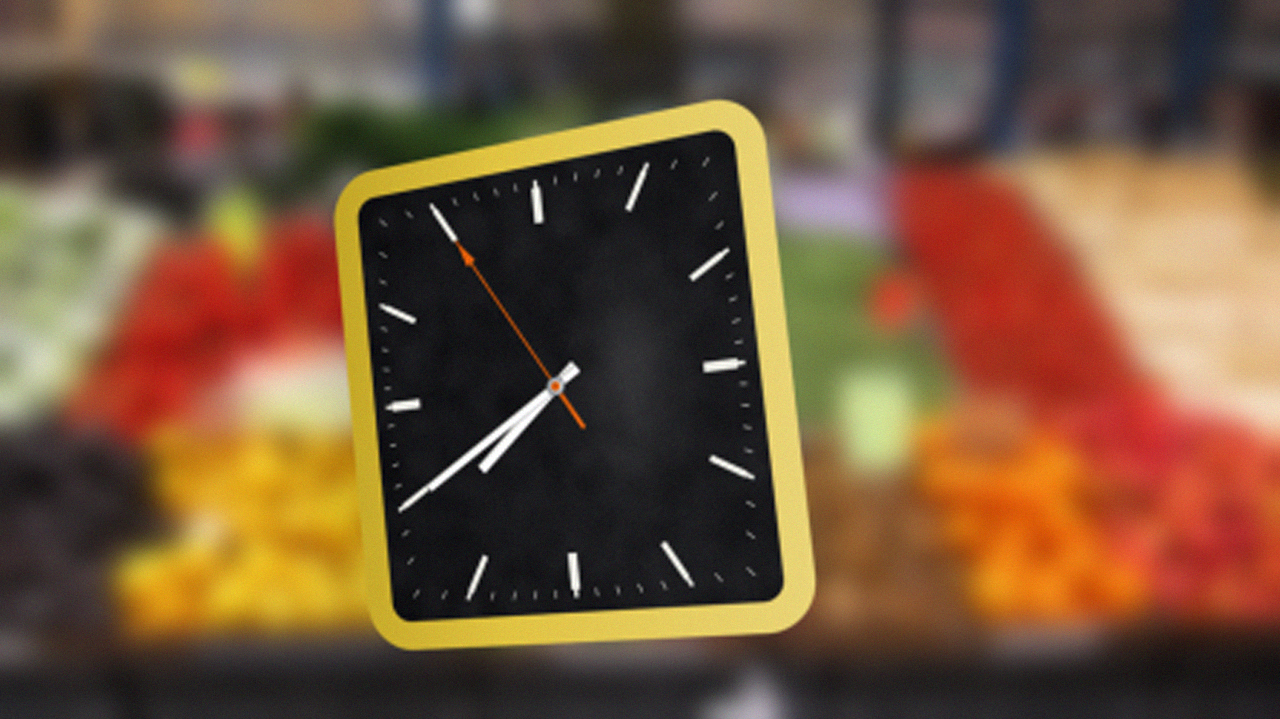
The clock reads {"hour": 7, "minute": 39, "second": 55}
